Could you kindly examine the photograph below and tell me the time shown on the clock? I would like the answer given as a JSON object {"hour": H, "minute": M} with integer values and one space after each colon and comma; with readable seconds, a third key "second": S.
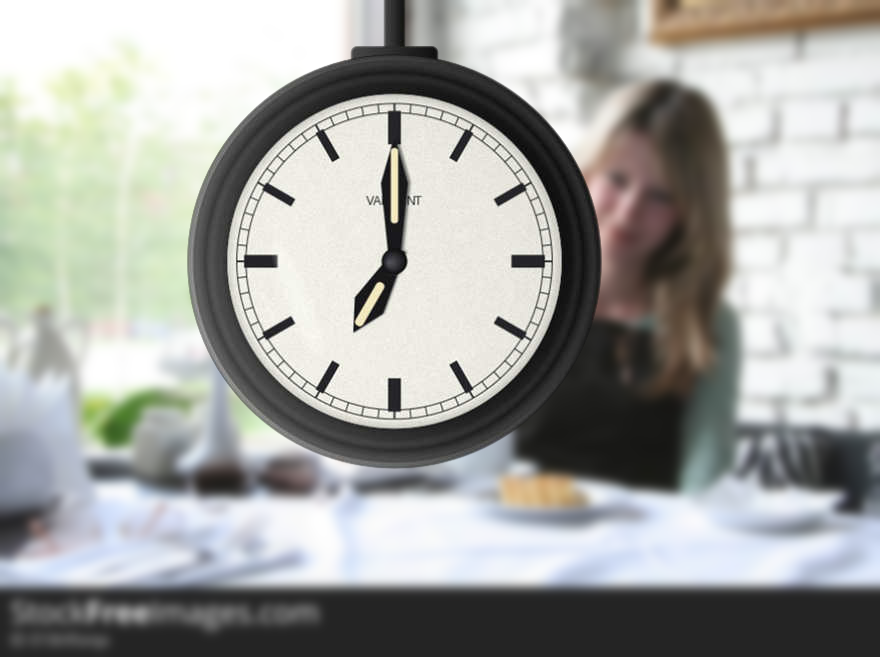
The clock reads {"hour": 7, "minute": 0}
